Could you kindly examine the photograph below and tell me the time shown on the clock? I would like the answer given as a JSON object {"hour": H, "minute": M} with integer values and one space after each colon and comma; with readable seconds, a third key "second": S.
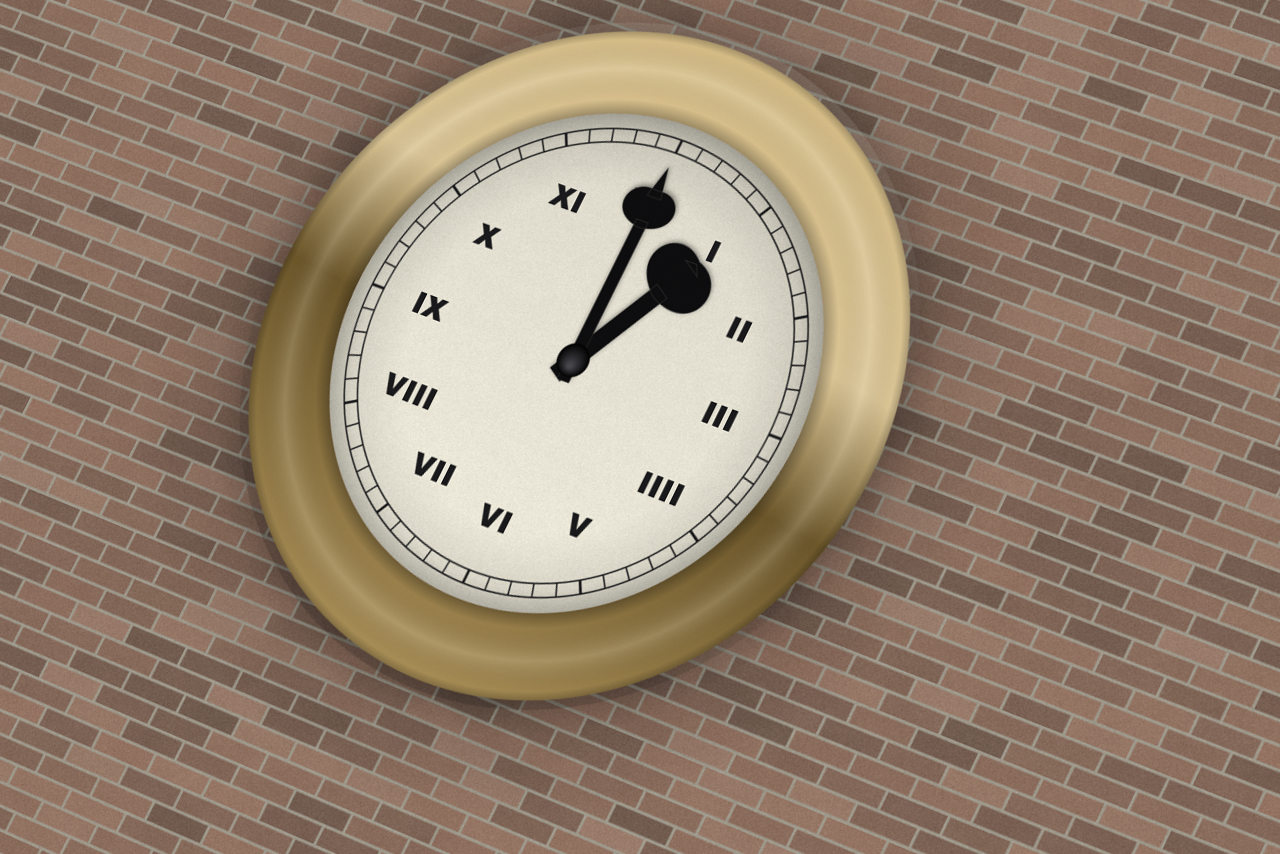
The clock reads {"hour": 1, "minute": 0}
